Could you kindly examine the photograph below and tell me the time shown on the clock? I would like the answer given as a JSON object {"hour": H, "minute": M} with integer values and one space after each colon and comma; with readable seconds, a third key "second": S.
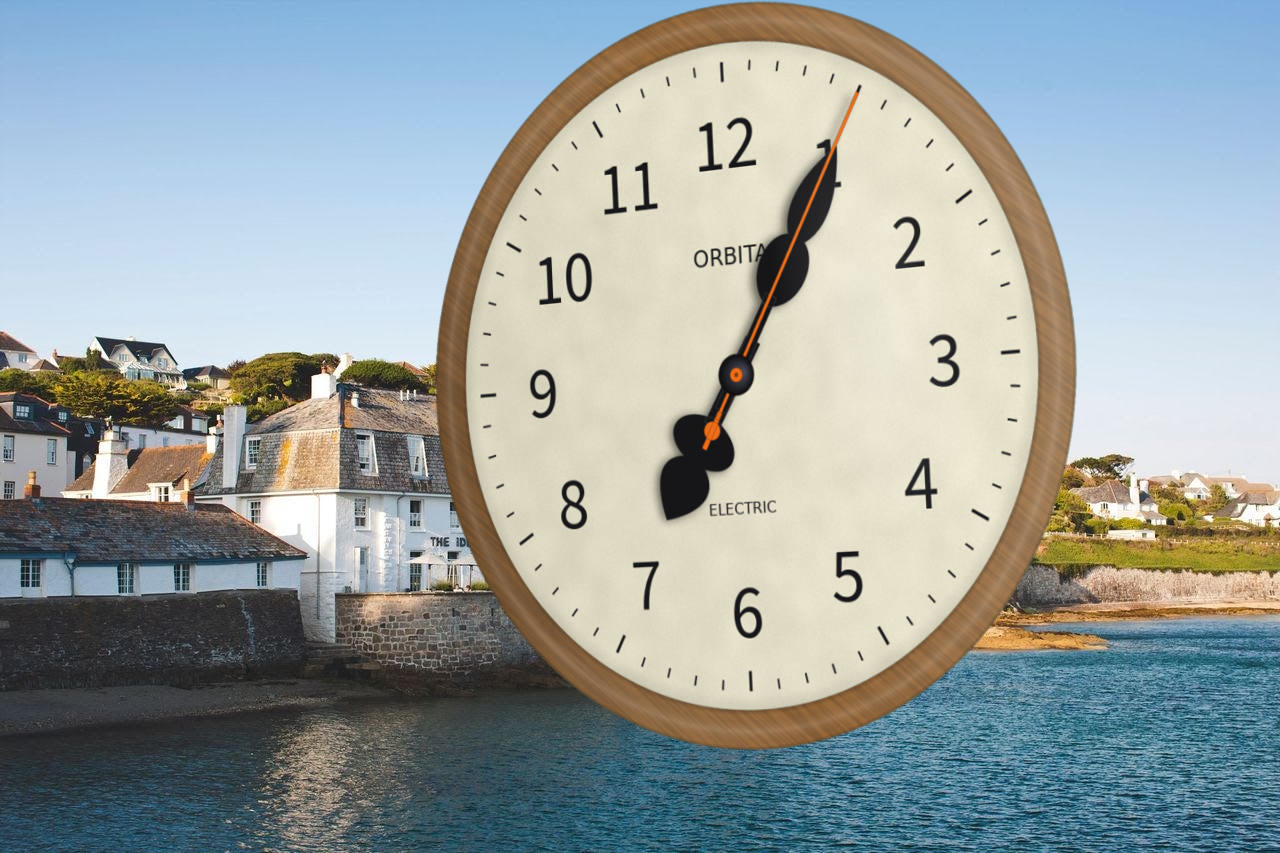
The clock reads {"hour": 7, "minute": 5, "second": 5}
